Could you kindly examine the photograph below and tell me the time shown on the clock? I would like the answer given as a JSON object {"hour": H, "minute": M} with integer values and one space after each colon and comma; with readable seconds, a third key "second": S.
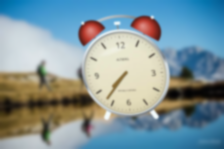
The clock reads {"hour": 7, "minute": 37}
